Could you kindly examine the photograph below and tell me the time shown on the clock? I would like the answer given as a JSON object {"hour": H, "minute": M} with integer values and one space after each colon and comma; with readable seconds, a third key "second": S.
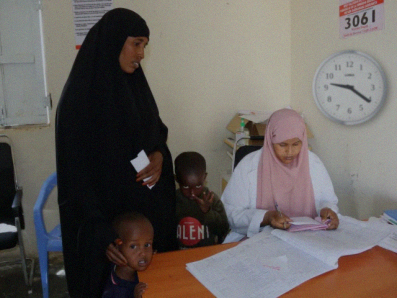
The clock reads {"hour": 9, "minute": 21}
